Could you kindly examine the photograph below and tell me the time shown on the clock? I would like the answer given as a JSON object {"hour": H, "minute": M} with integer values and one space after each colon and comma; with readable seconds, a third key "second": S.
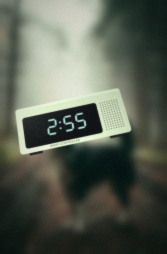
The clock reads {"hour": 2, "minute": 55}
